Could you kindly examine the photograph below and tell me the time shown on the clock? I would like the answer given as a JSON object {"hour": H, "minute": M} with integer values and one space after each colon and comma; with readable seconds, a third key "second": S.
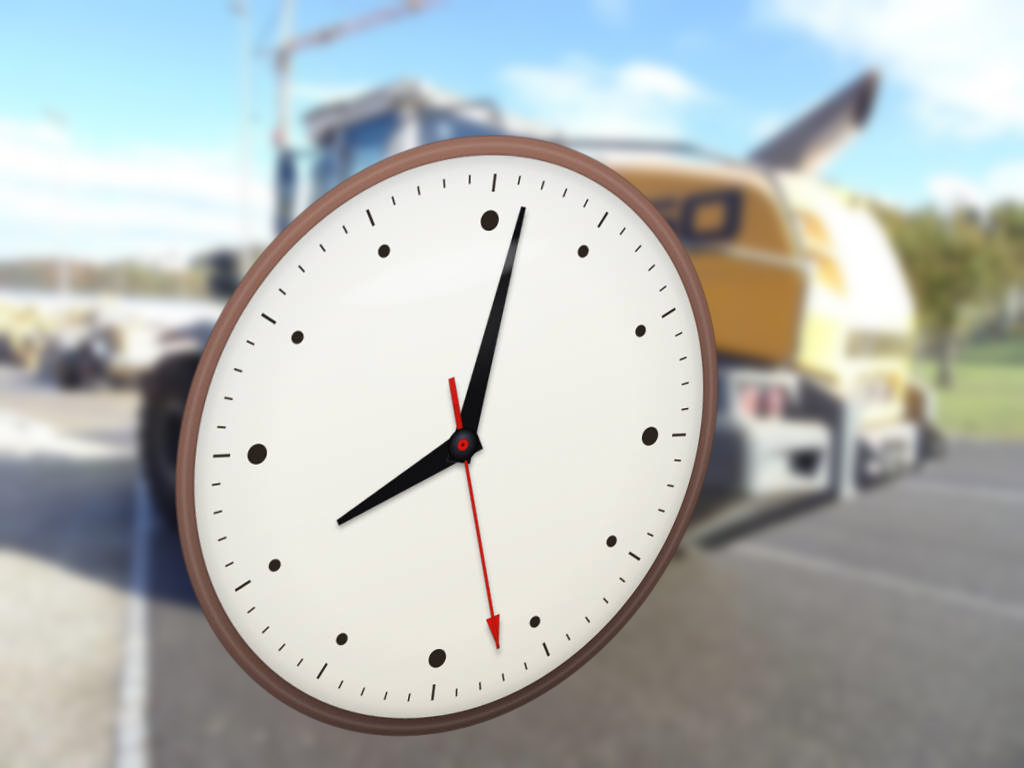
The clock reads {"hour": 8, "minute": 1, "second": 27}
